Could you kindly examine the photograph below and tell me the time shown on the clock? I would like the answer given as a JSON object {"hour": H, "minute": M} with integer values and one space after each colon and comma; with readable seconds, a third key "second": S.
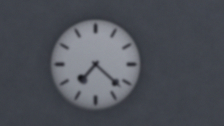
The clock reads {"hour": 7, "minute": 22}
